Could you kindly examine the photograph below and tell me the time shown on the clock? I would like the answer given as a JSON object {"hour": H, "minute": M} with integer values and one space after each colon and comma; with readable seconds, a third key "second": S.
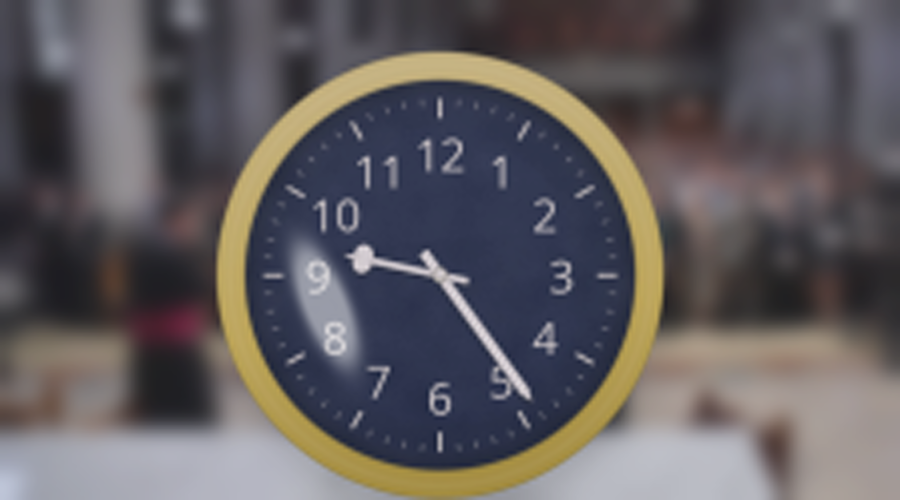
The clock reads {"hour": 9, "minute": 24}
